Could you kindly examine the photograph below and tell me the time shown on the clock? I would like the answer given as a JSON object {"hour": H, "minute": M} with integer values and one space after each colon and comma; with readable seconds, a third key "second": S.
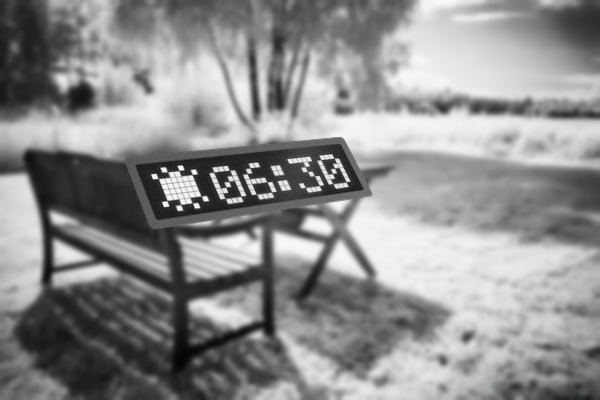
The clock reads {"hour": 6, "minute": 30}
